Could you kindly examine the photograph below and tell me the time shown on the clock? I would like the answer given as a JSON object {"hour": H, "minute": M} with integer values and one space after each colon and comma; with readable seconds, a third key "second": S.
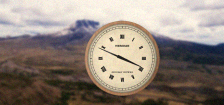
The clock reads {"hour": 3, "minute": 49}
